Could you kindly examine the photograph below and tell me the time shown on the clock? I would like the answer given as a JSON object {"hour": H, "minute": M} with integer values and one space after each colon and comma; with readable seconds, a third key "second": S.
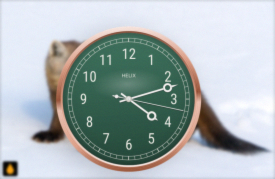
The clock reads {"hour": 4, "minute": 12, "second": 17}
